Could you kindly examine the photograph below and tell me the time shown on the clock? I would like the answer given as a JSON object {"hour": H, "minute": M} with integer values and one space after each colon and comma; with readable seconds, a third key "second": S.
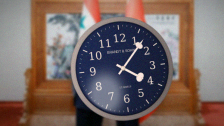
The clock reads {"hour": 4, "minute": 7}
